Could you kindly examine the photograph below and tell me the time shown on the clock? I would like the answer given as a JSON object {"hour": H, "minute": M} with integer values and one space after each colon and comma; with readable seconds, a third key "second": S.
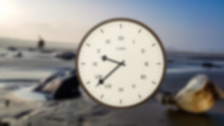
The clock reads {"hour": 9, "minute": 38}
